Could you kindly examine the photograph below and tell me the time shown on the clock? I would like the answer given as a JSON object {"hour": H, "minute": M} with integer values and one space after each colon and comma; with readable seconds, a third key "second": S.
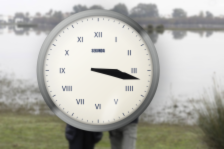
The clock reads {"hour": 3, "minute": 17}
